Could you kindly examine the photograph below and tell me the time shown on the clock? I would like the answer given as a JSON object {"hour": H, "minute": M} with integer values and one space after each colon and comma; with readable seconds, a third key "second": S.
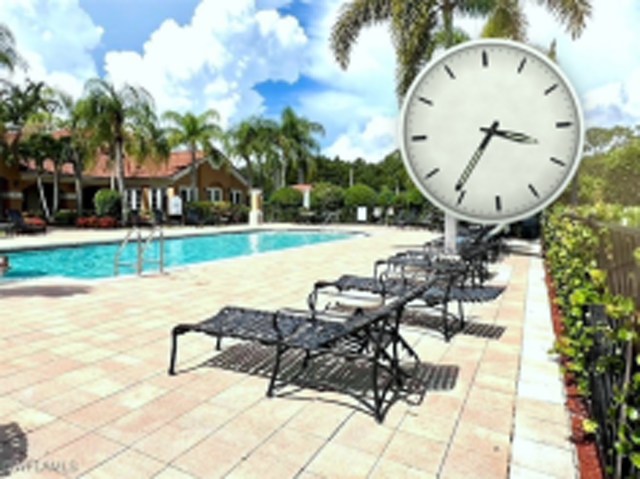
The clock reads {"hour": 3, "minute": 36}
